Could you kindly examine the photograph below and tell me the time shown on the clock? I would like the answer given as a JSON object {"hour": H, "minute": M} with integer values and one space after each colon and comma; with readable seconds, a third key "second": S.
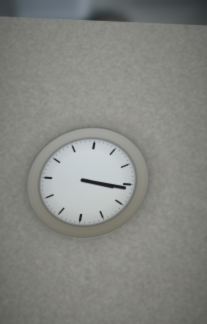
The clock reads {"hour": 3, "minute": 16}
